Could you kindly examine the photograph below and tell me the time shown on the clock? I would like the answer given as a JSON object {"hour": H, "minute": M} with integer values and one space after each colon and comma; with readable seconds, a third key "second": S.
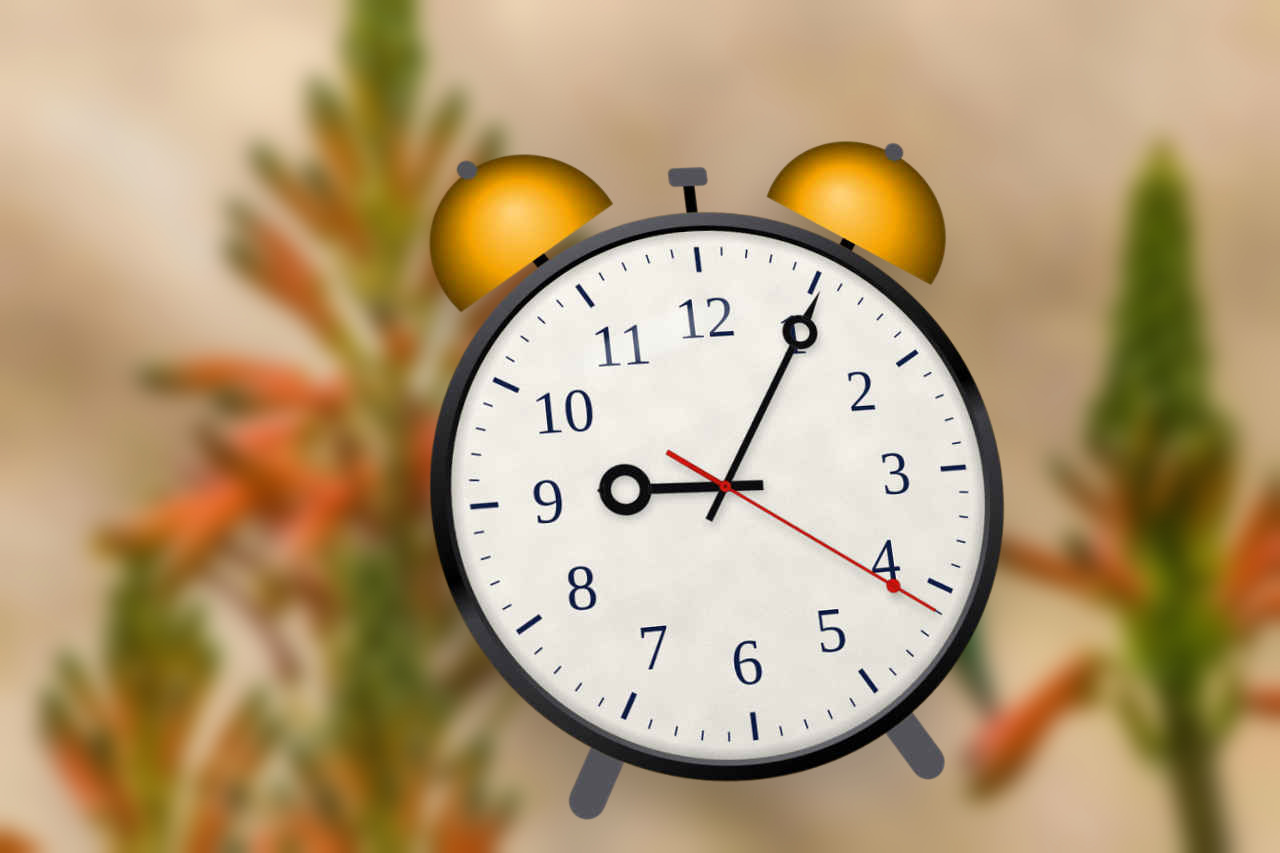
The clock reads {"hour": 9, "minute": 5, "second": 21}
